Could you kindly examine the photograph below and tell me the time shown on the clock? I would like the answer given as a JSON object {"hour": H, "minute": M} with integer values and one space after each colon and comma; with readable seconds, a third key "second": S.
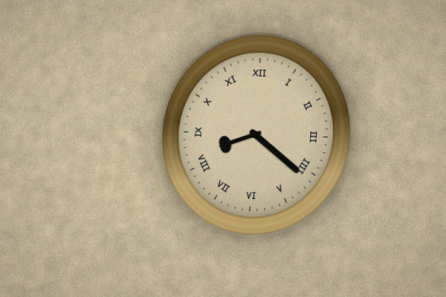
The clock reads {"hour": 8, "minute": 21}
